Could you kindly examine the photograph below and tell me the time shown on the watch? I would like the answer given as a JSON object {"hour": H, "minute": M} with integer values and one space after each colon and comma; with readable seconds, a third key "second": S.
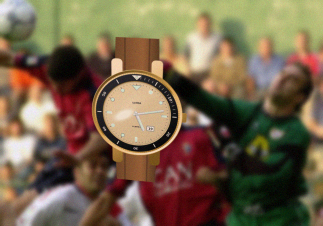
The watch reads {"hour": 5, "minute": 13}
